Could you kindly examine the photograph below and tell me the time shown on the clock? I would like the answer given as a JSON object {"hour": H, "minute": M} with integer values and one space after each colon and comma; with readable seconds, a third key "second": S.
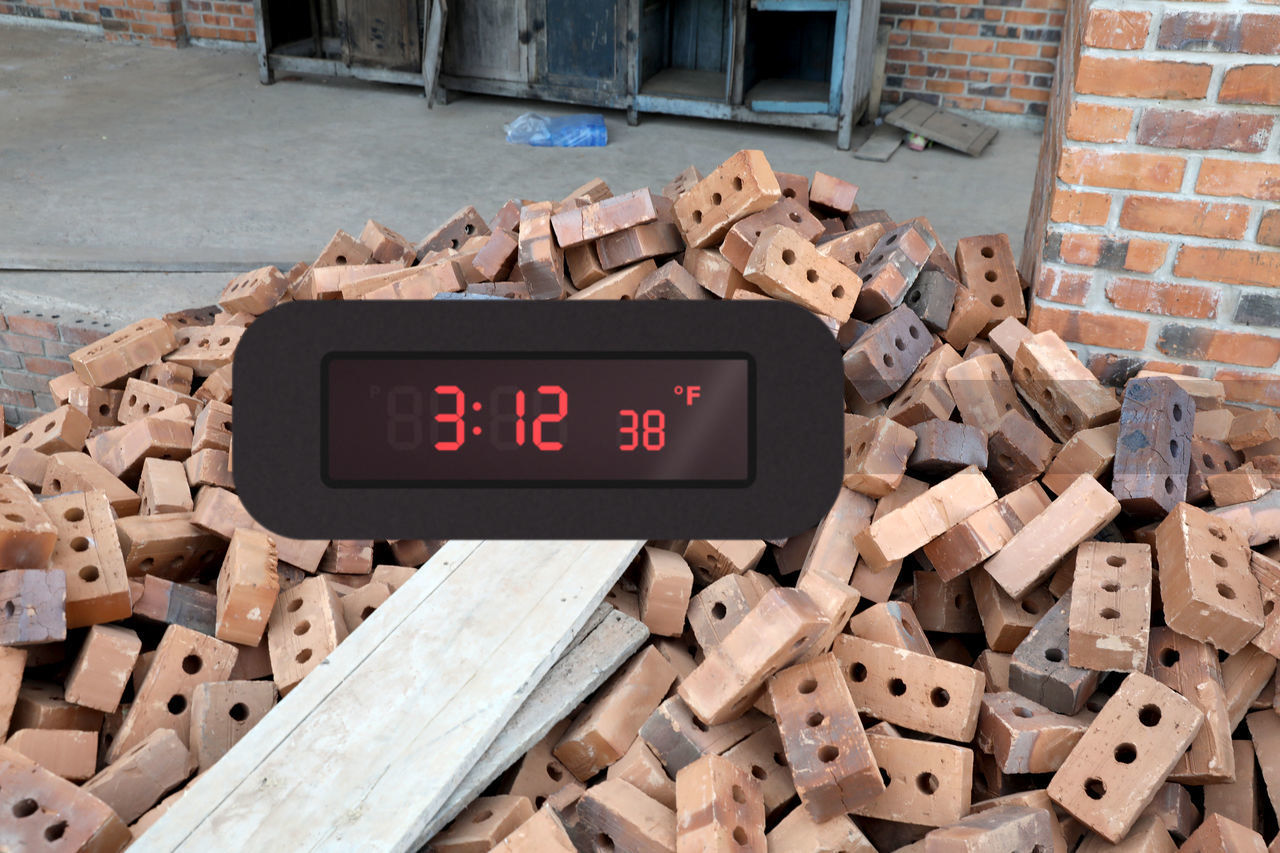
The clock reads {"hour": 3, "minute": 12}
